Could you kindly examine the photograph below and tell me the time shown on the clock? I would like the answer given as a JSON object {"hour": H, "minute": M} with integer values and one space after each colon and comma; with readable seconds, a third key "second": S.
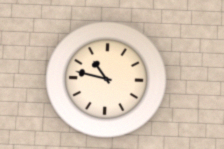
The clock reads {"hour": 10, "minute": 47}
